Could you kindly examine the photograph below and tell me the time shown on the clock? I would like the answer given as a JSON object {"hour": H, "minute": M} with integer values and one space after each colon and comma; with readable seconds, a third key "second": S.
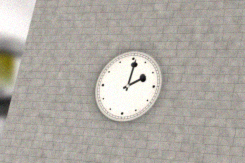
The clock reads {"hour": 2, "minute": 1}
